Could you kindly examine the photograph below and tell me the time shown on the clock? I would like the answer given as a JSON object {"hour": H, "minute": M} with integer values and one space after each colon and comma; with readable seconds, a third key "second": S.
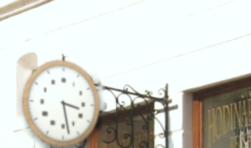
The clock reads {"hour": 3, "minute": 28}
